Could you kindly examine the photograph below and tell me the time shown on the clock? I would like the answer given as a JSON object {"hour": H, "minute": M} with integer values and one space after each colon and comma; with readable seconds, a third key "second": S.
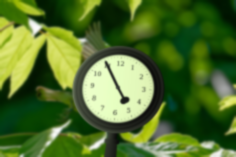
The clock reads {"hour": 4, "minute": 55}
